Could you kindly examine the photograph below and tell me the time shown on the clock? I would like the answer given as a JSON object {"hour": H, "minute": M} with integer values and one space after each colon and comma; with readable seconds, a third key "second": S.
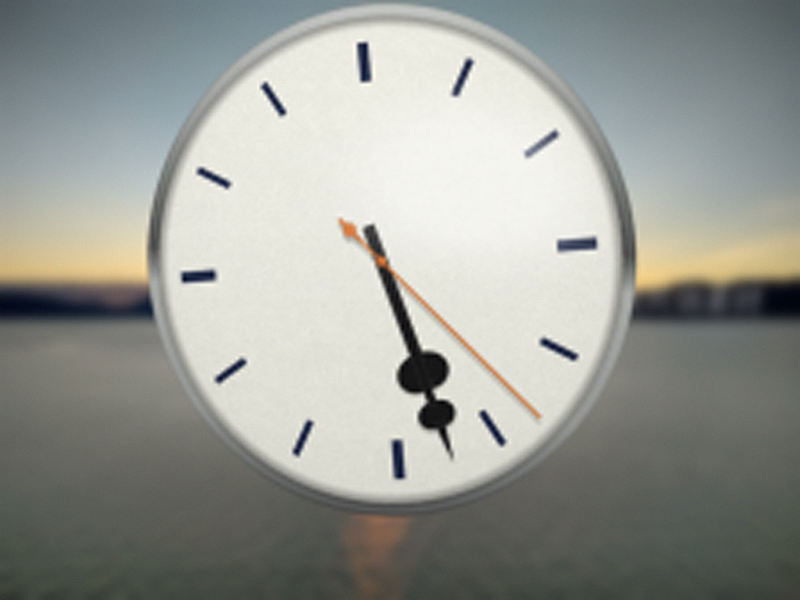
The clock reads {"hour": 5, "minute": 27, "second": 23}
